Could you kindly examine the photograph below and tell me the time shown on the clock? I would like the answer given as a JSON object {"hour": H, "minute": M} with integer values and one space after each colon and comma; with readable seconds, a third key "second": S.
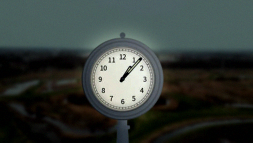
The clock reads {"hour": 1, "minute": 7}
